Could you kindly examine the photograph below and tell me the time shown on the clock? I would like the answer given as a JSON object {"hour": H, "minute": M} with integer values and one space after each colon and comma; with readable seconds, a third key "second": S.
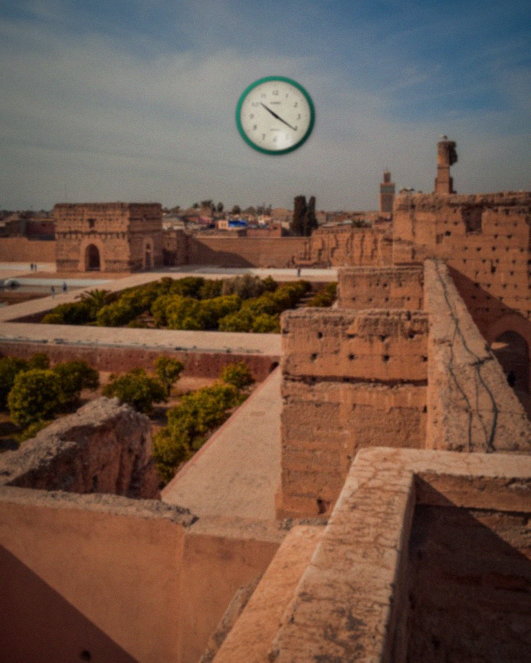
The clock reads {"hour": 10, "minute": 21}
